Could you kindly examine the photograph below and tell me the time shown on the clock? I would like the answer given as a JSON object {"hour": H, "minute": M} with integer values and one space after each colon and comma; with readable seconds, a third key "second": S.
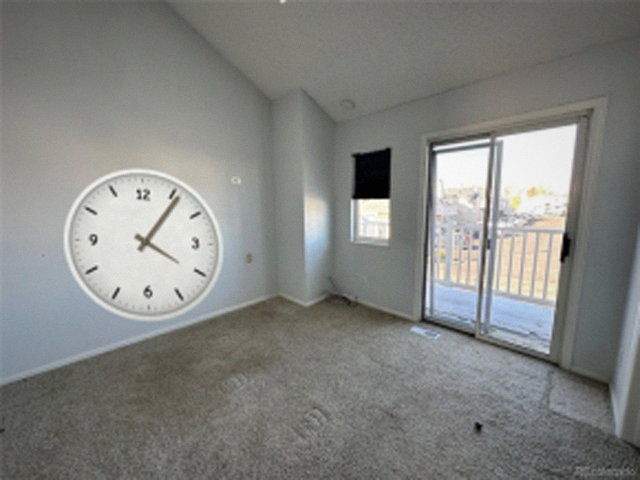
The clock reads {"hour": 4, "minute": 6}
